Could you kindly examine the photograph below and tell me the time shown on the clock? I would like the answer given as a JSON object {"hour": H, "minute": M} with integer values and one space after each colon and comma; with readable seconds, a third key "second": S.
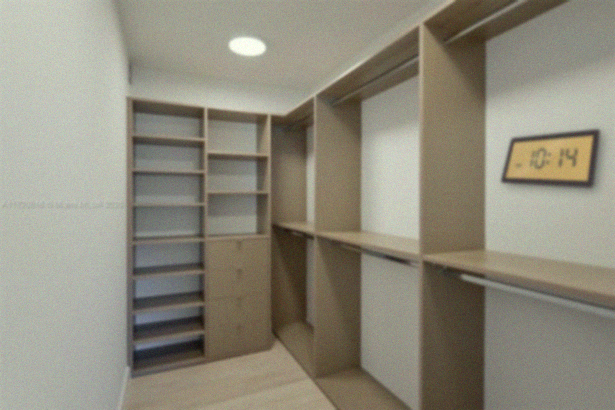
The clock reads {"hour": 10, "minute": 14}
